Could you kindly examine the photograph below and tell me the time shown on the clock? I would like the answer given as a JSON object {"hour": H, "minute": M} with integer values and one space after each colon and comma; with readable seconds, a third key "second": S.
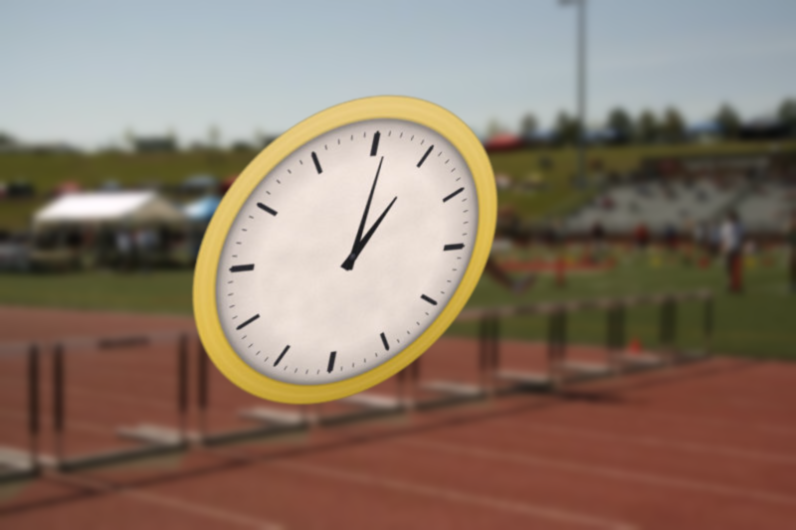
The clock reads {"hour": 1, "minute": 1}
